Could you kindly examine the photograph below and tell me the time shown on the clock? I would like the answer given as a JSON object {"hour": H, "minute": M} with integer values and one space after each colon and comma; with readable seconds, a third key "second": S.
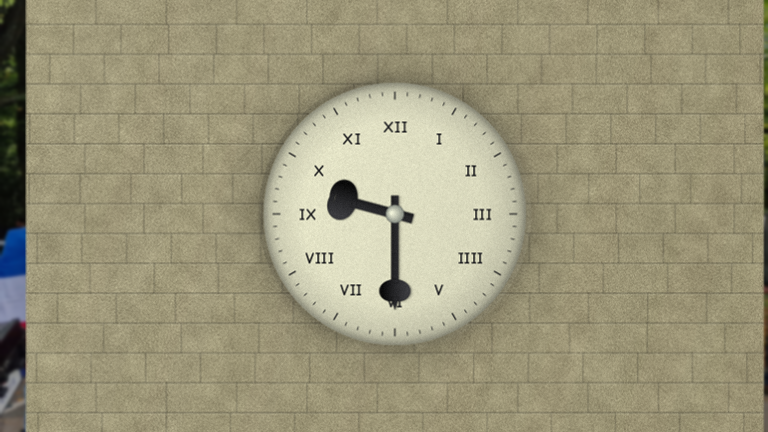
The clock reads {"hour": 9, "minute": 30}
